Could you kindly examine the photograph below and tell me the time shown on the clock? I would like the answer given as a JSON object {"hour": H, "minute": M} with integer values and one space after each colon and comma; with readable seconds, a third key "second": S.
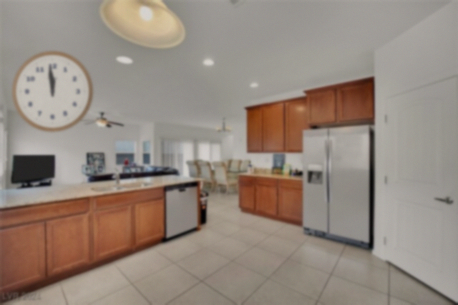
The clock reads {"hour": 11, "minute": 59}
